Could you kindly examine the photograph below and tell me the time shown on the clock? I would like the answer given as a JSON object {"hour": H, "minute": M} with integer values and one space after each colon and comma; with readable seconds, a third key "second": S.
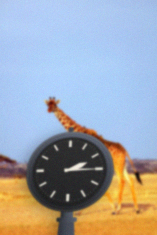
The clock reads {"hour": 2, "minute": 15}
